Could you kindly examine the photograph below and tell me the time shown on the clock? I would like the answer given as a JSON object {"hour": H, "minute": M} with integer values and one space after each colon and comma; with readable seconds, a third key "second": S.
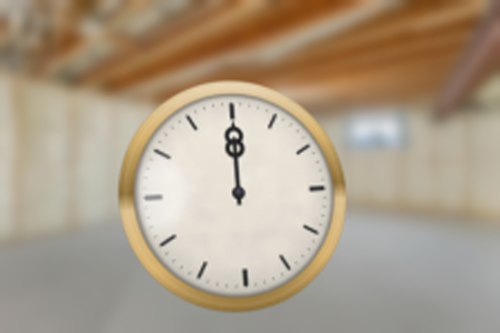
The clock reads {"hour": 12, "minute": 0}
